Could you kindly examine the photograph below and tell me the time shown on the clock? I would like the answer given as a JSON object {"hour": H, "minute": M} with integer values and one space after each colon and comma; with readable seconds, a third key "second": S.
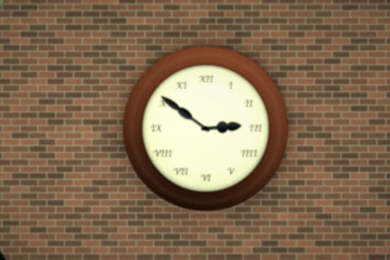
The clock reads {"hour": 2, "minute": 51}
